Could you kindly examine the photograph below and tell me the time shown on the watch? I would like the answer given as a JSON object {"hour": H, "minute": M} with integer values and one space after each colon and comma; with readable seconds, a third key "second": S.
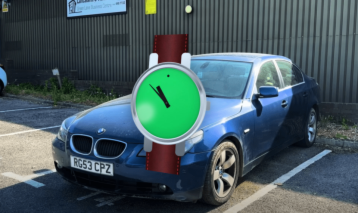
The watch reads {"hour": 10, "minute": 52}
